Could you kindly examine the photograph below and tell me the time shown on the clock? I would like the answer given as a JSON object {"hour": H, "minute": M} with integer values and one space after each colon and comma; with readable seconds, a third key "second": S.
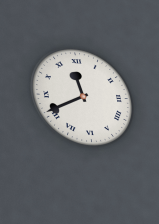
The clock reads {"hour": 11, "minute": 41}
